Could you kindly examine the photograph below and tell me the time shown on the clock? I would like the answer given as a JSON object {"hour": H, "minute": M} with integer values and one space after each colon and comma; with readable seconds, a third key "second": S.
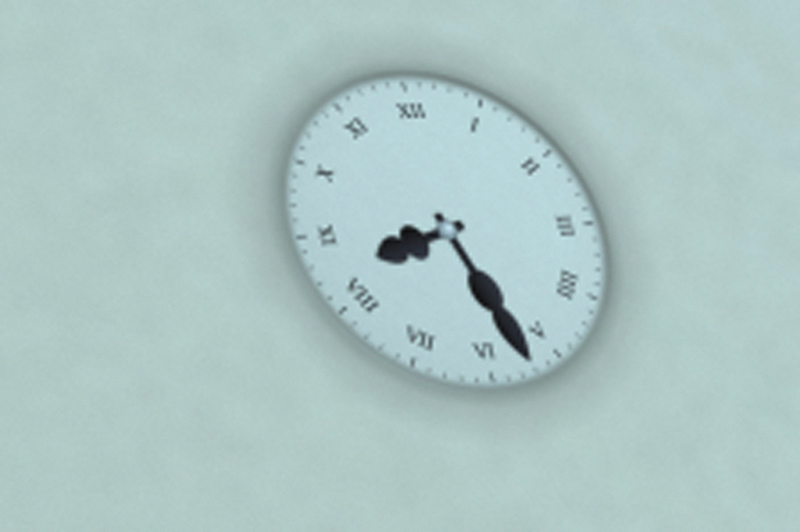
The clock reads {"hour": 8, "minute": 27}
